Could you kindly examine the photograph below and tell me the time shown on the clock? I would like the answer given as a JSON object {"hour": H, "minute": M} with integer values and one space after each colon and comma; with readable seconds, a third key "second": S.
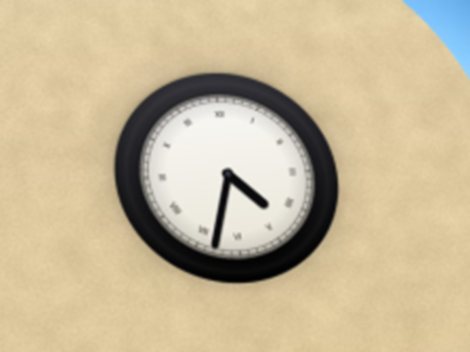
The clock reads {"hour": 4, "minute": 33}
